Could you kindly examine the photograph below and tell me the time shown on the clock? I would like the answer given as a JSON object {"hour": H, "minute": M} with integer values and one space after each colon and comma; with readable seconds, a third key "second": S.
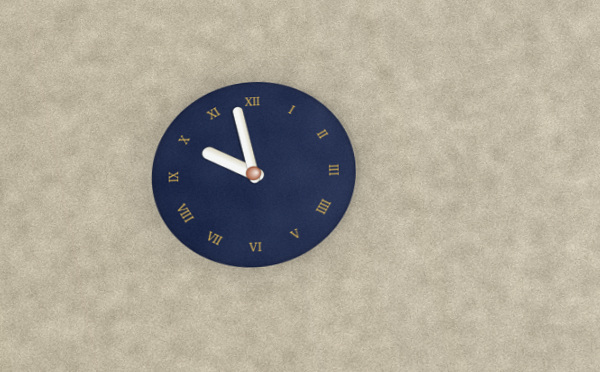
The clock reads {"hour": 9, "minute": 58}
